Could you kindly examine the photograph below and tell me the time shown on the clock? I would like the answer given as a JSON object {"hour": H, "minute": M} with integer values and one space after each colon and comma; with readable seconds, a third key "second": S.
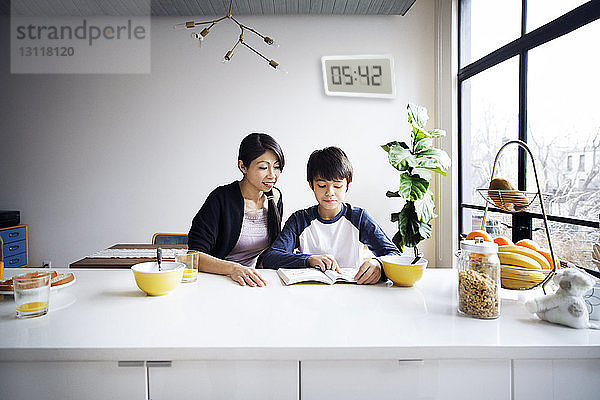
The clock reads {"hour": 5, "minute": 42}
